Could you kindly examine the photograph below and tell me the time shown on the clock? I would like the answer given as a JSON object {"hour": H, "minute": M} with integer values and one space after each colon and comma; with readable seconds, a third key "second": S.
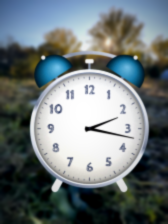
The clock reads {"hour": 2, "minute": 17}
